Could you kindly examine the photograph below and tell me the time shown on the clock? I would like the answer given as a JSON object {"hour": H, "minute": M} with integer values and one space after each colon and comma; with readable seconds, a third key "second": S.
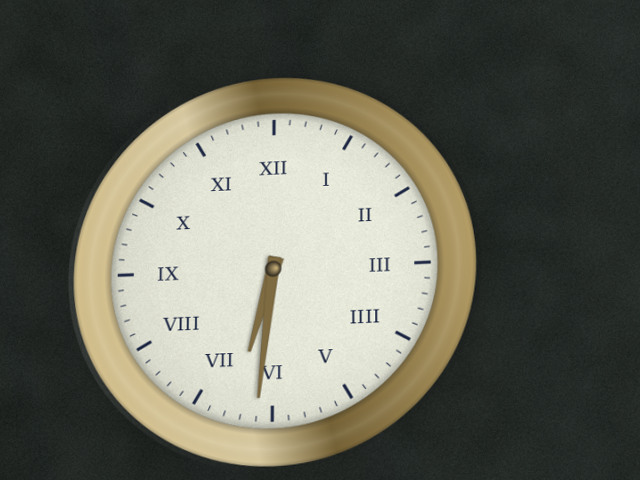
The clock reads {"hour": 6, "minute": 31}
